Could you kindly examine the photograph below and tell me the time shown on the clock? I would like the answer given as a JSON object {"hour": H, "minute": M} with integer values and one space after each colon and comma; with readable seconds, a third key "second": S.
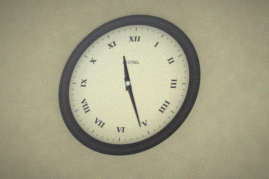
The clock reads {"hour": 11, "minute": 26}
